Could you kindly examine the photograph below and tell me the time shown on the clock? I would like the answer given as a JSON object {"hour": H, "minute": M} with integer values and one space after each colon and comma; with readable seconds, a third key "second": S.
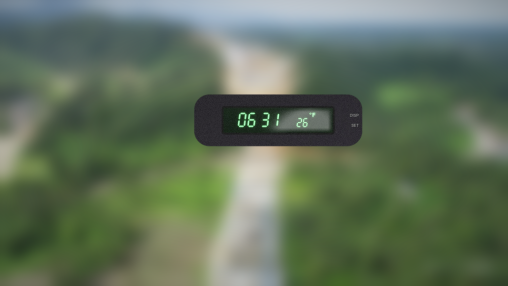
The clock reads {"hour": 6, "minute": 31}
